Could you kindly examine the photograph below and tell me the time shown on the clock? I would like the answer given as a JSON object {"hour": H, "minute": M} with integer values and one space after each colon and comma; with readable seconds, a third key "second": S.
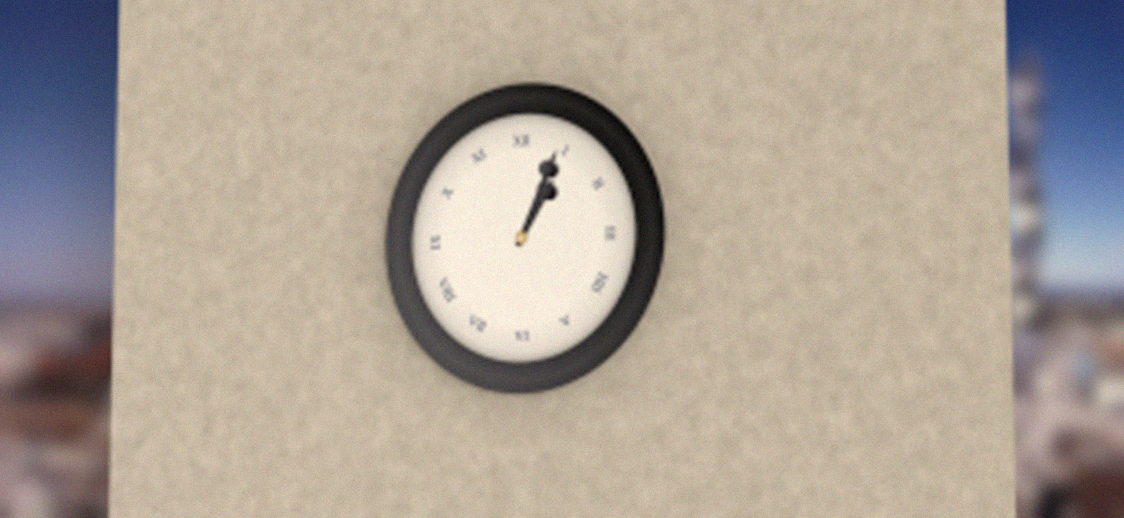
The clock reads {"hour": 1, "minute": 4}
